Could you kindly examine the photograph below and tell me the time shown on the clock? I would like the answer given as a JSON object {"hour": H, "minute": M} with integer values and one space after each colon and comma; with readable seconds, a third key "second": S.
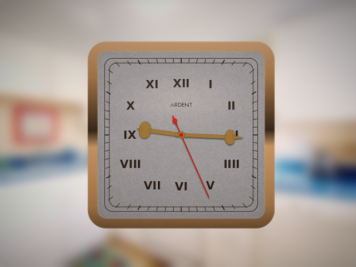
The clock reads {"hour": 9, "minute": 15, "second": 26}
